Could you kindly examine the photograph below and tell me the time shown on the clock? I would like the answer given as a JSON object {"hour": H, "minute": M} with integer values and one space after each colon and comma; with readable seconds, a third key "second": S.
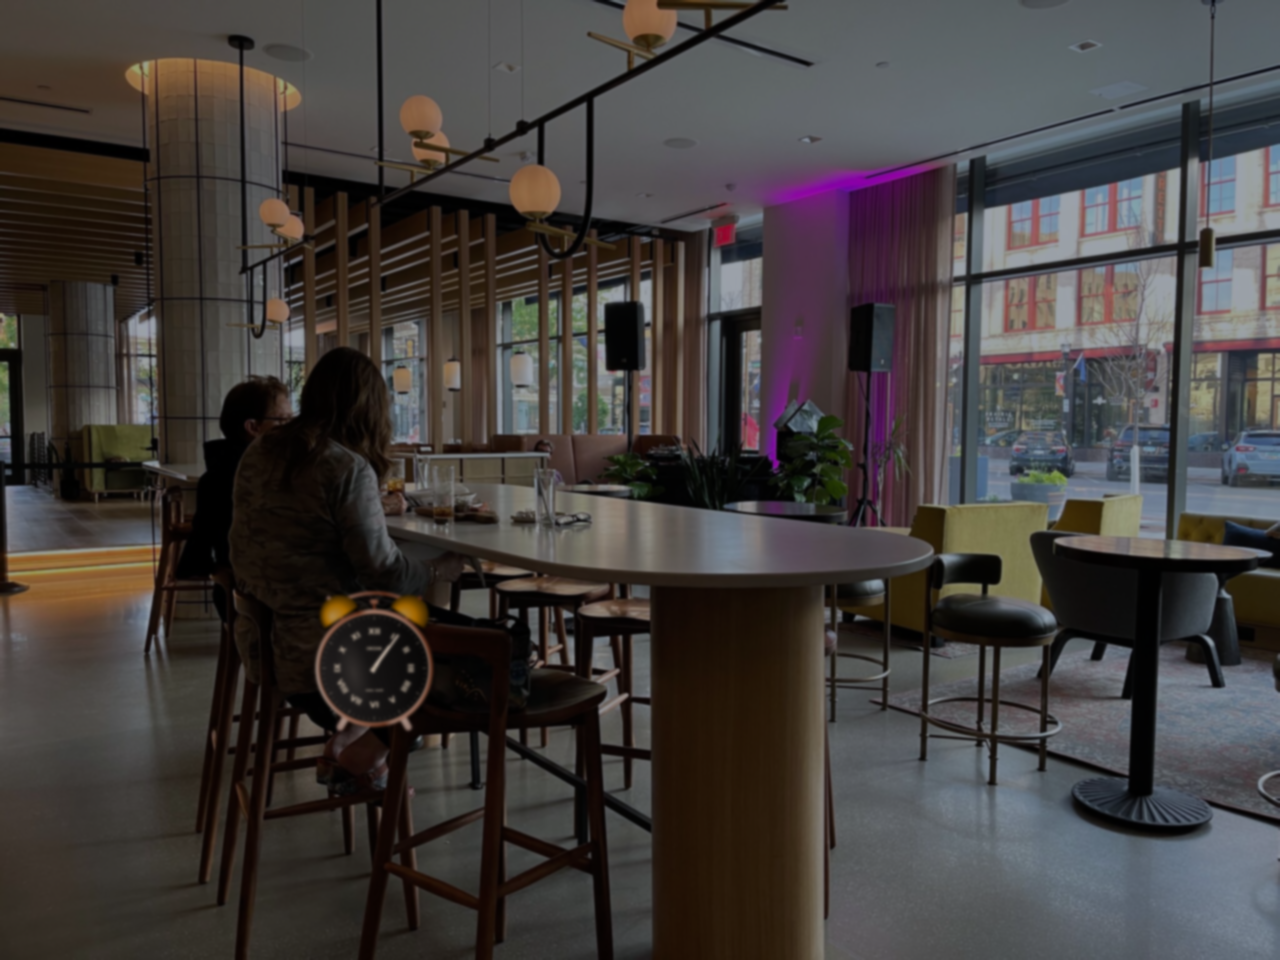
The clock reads {"hour": 1, "minute": 6}
